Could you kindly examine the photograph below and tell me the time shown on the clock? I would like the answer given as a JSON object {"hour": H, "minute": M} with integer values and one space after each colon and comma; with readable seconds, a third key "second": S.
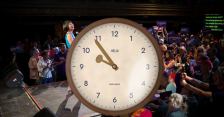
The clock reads {"hour": 9, "minute": 54}
